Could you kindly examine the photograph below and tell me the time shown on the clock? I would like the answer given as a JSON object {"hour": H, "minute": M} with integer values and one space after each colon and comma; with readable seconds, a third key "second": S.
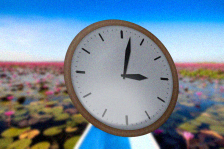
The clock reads {"hour": 3, "minute": 2}
